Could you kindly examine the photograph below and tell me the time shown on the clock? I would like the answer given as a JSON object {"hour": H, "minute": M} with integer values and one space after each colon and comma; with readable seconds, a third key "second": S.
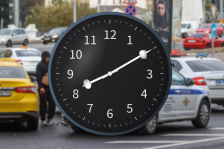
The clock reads {"hour": 8, "minute": 10}
